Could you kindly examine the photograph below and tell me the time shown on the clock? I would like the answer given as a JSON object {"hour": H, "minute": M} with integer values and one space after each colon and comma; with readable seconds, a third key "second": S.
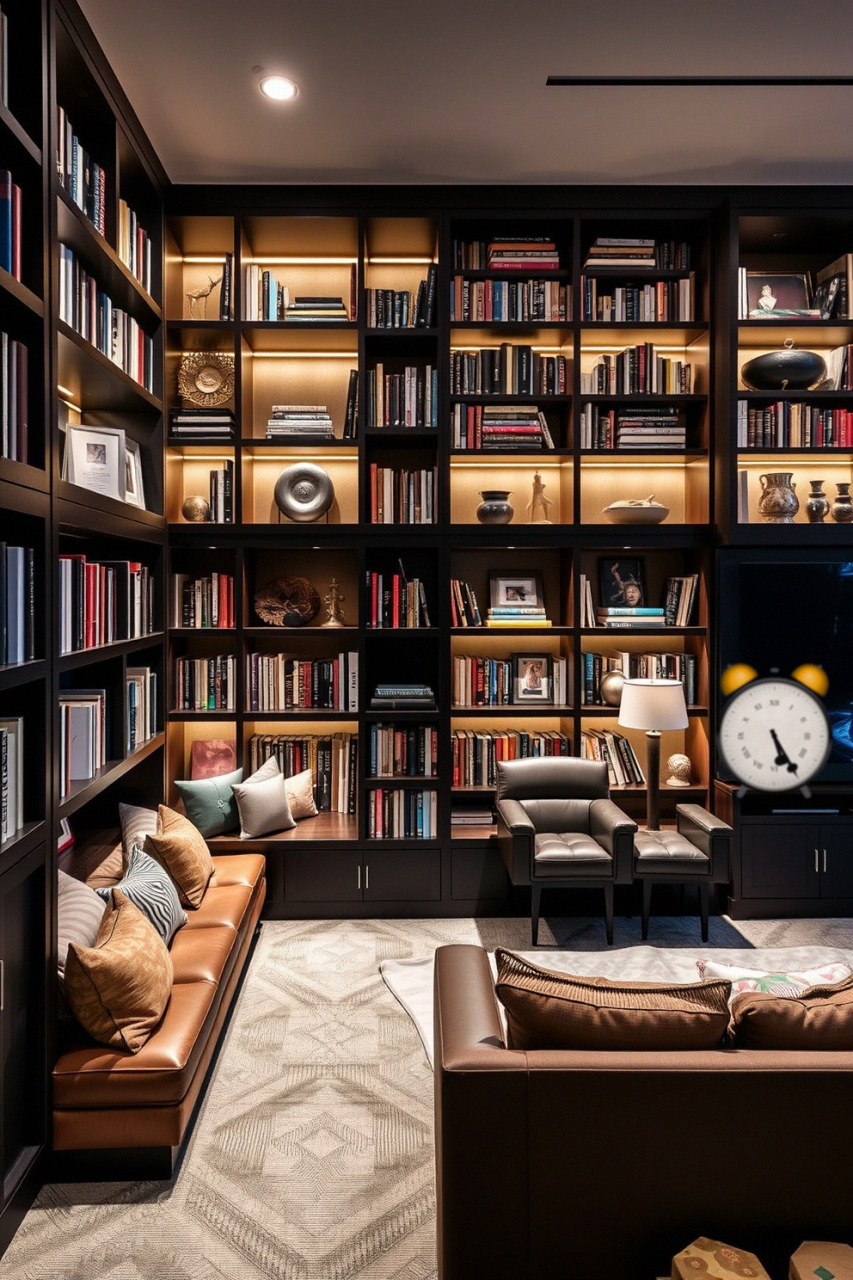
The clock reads {"hour": 5, "minute": 25}
